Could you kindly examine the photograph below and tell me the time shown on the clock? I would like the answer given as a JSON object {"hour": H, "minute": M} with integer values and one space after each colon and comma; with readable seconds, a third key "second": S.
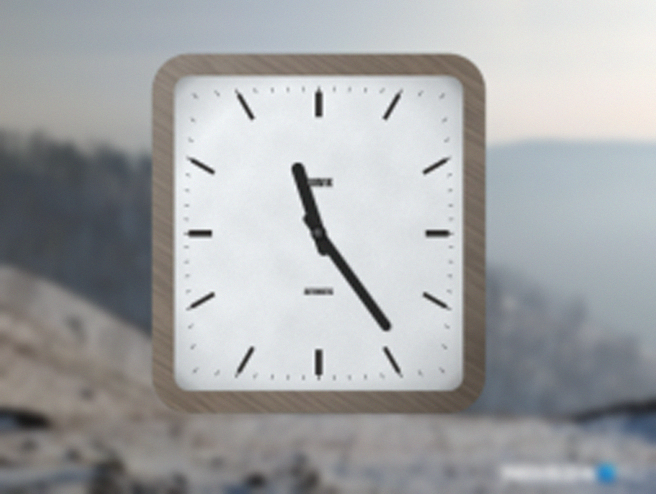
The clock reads {"hour": 11, "minute": 24}
